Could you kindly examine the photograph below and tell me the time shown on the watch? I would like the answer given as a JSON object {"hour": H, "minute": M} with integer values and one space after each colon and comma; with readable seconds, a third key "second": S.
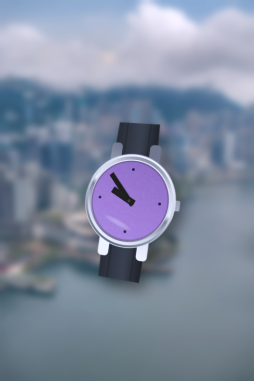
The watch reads {"hour": 9, "minute": 53}
